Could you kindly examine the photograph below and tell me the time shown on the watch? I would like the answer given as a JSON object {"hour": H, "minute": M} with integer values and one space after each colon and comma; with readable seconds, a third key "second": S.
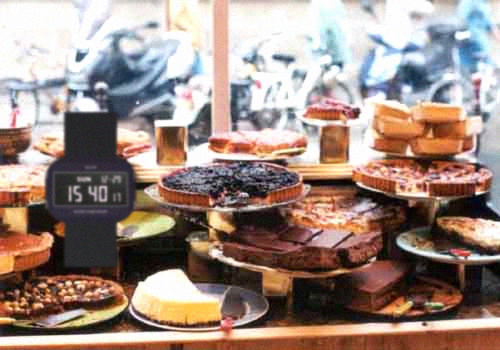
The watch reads {"hour": 15, "minute": 40}
